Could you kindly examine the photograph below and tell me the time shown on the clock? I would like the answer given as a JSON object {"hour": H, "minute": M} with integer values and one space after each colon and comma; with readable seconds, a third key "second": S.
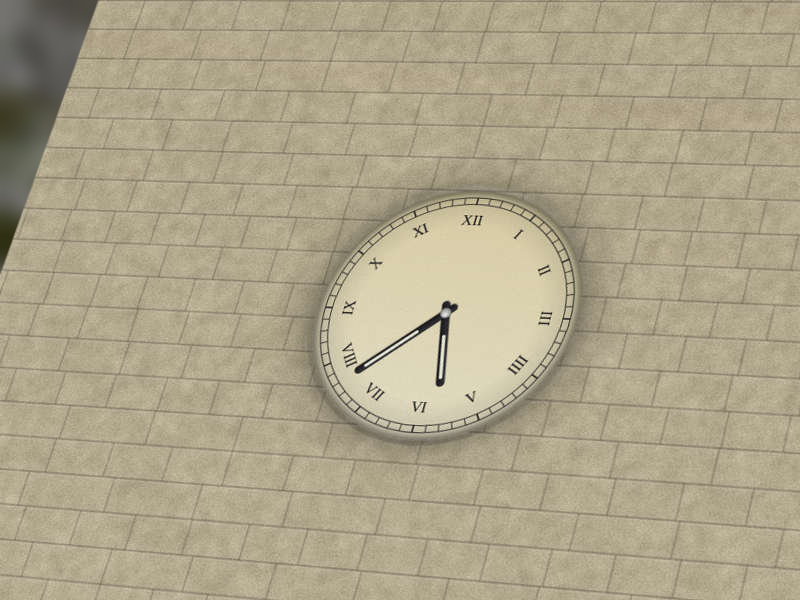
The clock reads {"hour": 5, "minute": 38}
